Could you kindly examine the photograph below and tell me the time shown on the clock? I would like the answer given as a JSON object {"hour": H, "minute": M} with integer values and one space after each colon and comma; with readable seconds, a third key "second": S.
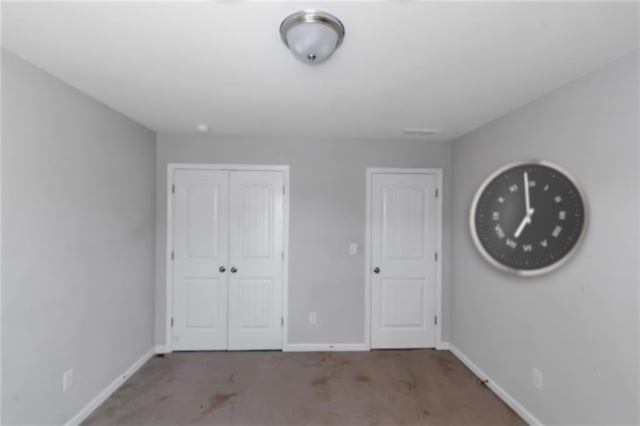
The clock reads {"hour": 6, "minute": 59}
